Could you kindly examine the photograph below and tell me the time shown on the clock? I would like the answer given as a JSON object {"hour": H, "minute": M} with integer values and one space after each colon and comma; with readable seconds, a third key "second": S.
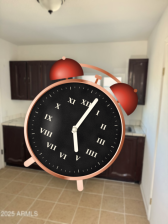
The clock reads {"hour": 5, "minute": 2}
